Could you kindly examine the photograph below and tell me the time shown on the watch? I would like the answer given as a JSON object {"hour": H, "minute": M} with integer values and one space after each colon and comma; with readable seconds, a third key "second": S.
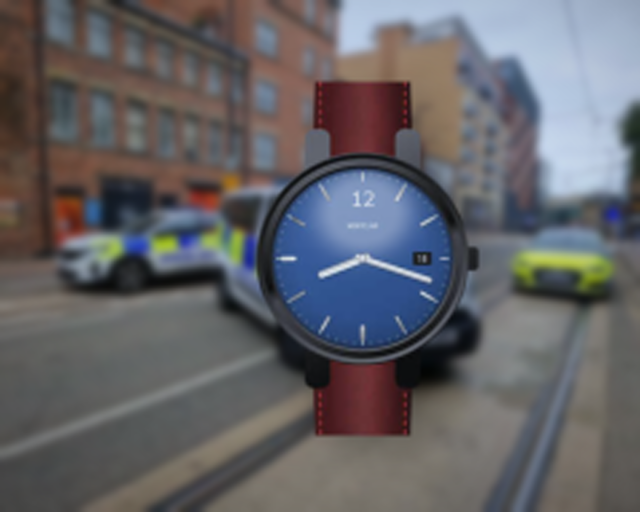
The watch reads {"hour": 8, "minute": 18}
